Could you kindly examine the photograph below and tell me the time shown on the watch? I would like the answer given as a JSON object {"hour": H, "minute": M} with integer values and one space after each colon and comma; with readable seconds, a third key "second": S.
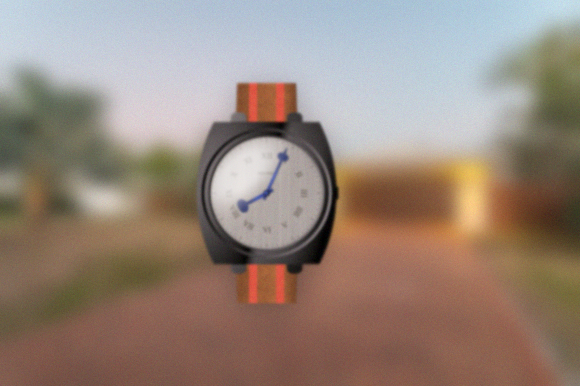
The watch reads {"hour": 8, "minute": 4}
